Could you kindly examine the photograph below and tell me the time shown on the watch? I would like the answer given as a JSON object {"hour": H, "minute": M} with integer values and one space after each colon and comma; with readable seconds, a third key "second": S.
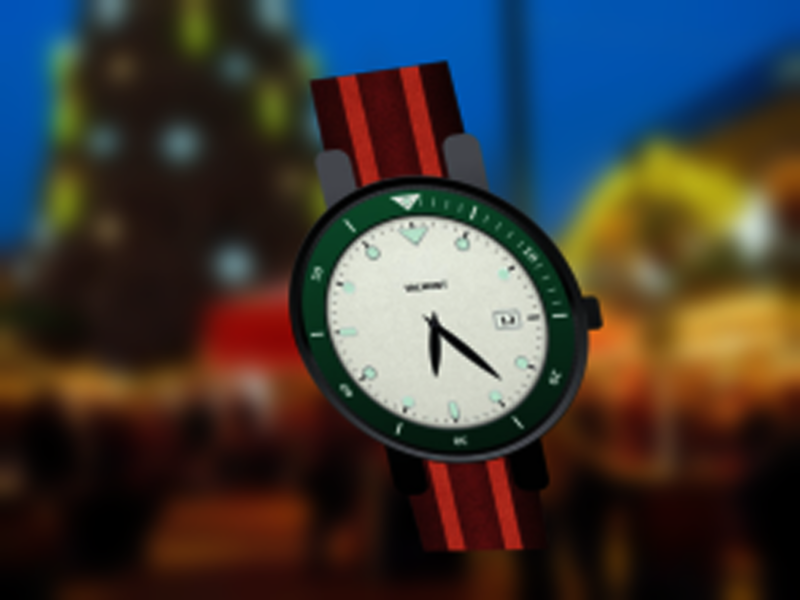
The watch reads {"hour": 6, "minute": 23}
